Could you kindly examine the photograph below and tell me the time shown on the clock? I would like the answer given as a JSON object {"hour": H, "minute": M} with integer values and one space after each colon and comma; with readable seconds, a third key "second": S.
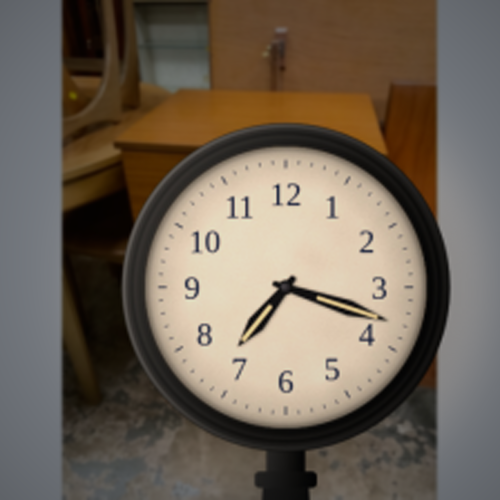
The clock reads {"hour": 7, "minute": 18}
